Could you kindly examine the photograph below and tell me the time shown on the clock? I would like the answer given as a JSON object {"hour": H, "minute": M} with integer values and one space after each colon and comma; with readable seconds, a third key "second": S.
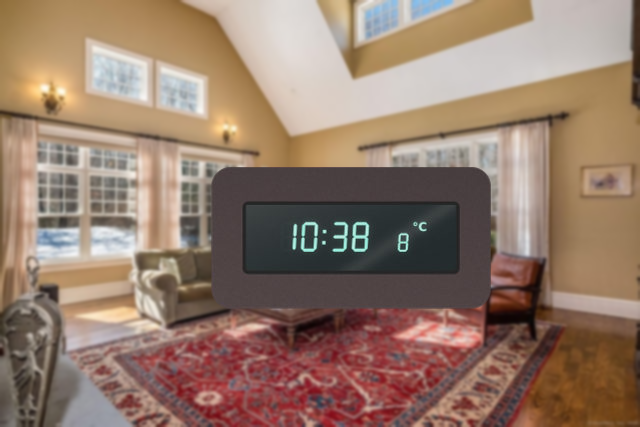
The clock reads {"hour": 10, "minute": 38}
